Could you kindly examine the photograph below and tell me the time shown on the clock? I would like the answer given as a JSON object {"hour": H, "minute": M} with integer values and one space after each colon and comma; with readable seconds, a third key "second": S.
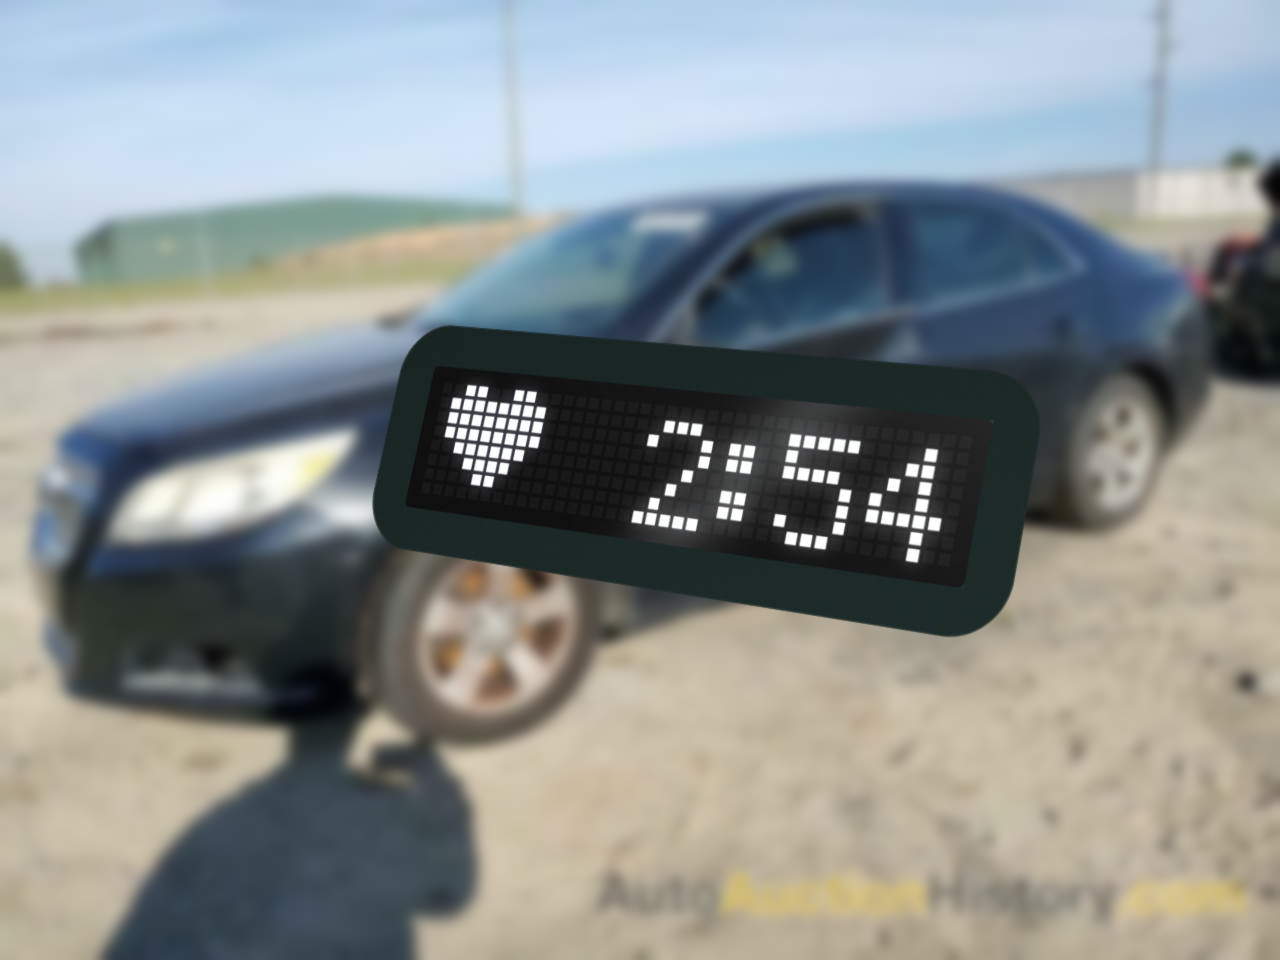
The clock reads {"hour": 2, "minute": 54}
